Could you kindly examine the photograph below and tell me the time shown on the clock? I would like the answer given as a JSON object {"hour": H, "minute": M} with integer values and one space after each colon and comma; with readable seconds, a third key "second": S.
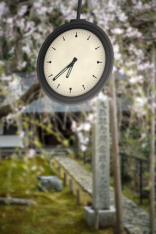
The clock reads {"hour": 6, "minute": 38}
